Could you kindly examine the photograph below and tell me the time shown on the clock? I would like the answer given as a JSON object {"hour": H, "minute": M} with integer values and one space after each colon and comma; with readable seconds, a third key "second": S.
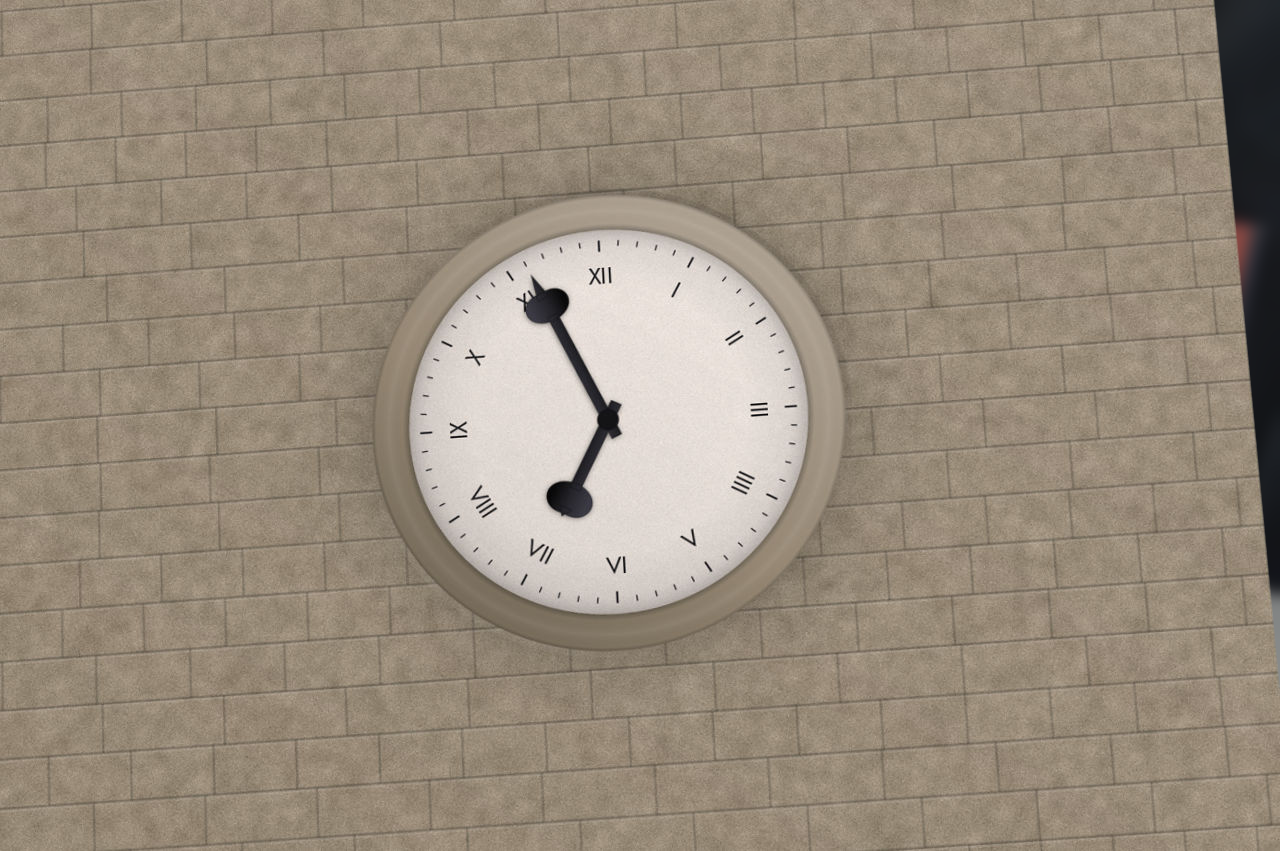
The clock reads {"hour": 6, "minute": 56}
